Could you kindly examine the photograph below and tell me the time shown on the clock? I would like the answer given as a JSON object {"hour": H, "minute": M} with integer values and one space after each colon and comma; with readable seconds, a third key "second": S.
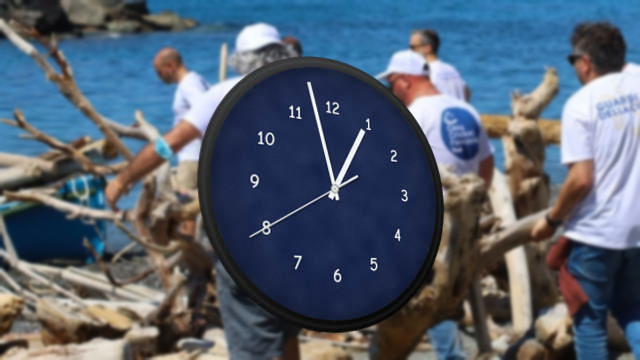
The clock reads {"hour": 12, "minute": 57, "second": 40}
